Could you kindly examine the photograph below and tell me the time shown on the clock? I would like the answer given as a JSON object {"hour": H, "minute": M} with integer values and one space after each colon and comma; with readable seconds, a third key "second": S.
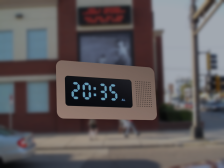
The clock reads {"hour": 20, "minute": 35}
